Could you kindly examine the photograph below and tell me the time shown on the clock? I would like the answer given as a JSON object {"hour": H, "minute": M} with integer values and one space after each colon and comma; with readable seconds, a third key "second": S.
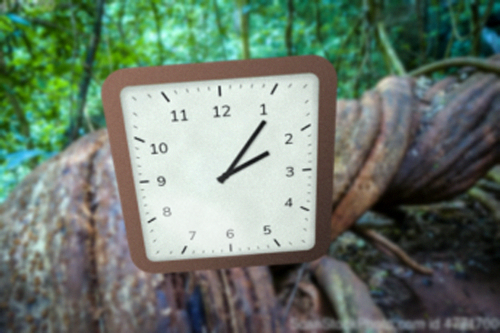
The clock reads {"hour": 2, "minute": 6}
